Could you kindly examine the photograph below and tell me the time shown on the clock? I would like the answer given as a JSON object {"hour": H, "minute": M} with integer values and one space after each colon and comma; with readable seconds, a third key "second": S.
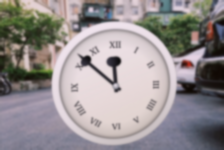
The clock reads {"hour": 11, "minute": 52}
